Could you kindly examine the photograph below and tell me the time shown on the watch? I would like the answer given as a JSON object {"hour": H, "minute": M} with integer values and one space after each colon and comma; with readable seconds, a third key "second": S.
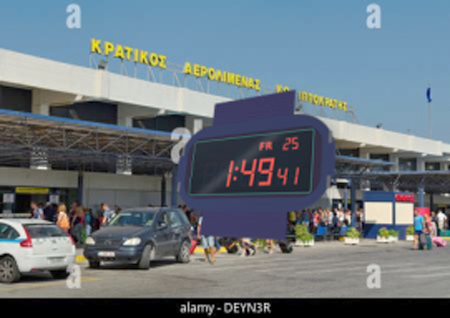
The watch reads {"hour": 1, "minute": 49, "second": 41}
